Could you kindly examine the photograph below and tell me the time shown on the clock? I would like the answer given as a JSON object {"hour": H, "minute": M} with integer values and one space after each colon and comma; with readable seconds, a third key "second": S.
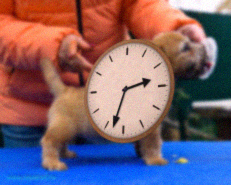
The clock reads {"hour": 2, "minute": 33}
